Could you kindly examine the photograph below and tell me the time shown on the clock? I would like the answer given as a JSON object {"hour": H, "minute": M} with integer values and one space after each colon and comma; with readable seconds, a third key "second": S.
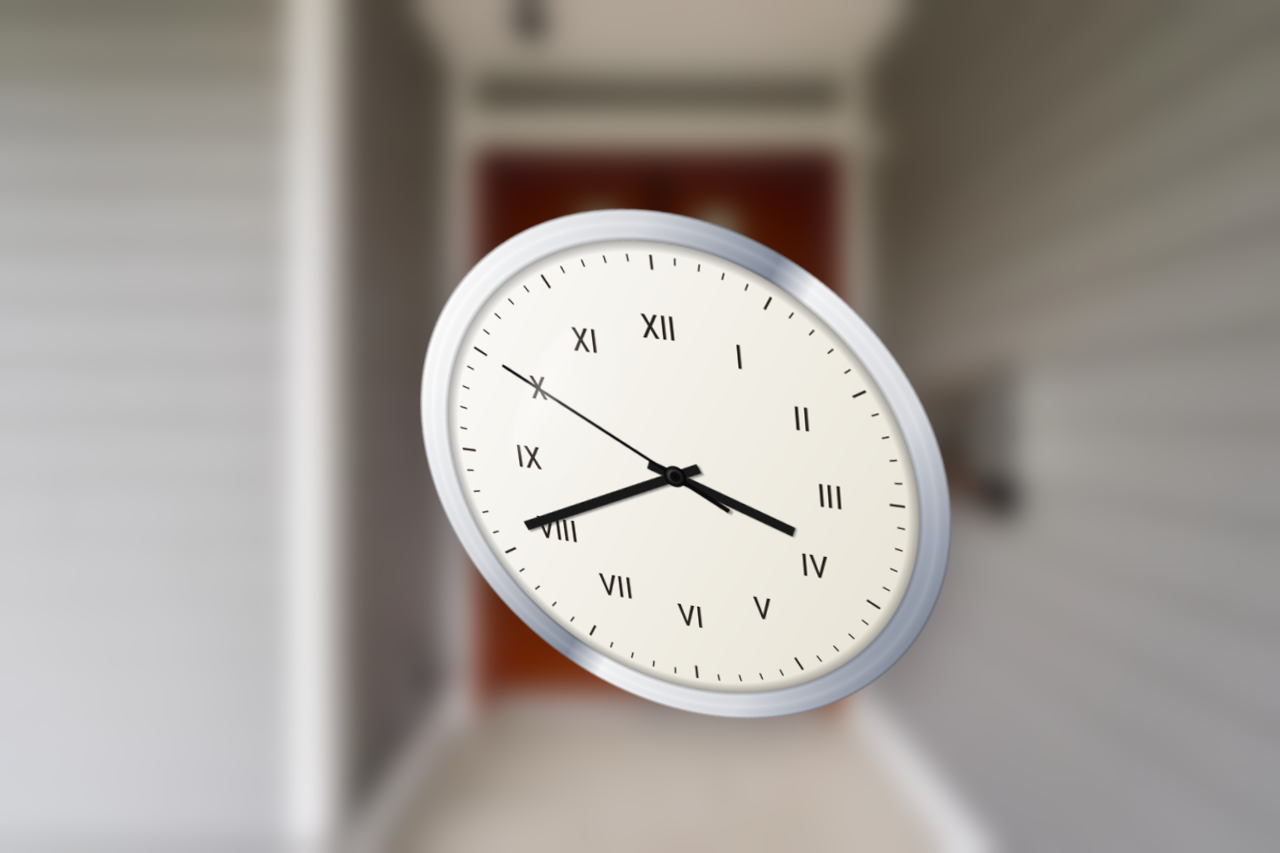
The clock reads {"hour": 3, "minute": 40, "second": 50}
